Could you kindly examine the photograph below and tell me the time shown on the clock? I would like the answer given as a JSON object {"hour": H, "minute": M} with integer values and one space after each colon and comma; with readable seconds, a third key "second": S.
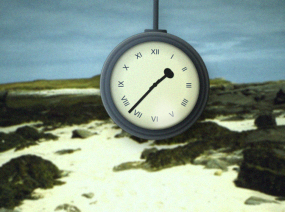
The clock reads {"hour": 1, "minute": 37}
